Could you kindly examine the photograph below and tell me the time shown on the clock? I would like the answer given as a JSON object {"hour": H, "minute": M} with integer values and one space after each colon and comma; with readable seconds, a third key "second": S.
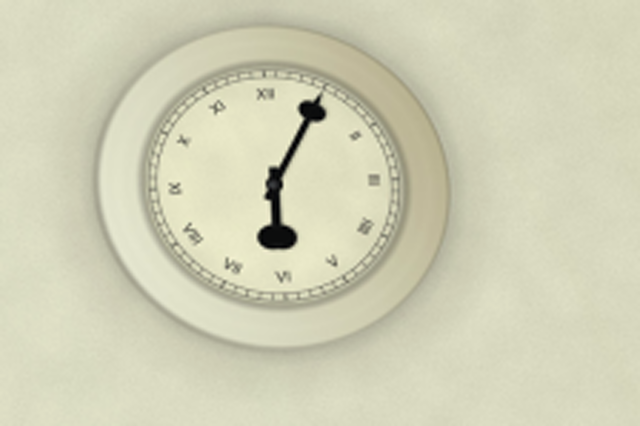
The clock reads {"hour": 6, "minute": 5}
